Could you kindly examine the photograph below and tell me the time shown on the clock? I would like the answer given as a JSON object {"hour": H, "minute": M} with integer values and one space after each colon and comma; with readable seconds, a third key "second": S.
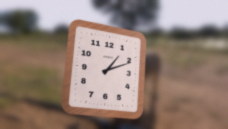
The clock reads {"hour": 1, "minute": 11}
